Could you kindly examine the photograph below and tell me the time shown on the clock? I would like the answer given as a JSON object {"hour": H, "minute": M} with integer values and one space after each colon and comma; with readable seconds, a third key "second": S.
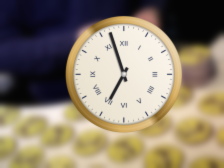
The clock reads {"hour": 6, "minute": 57}
